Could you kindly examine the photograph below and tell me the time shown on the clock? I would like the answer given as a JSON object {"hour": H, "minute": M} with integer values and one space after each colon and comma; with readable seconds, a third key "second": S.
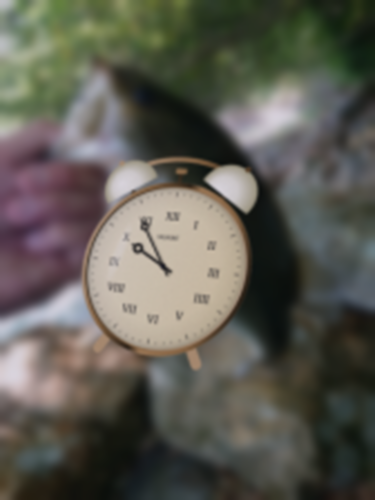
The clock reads {"hour": 9, "minute": 54}
